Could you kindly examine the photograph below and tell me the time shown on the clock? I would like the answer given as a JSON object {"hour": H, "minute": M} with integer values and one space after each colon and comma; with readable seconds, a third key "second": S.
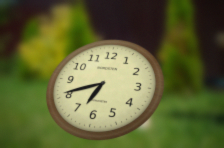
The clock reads {"hour": 6, "minute": 41}
